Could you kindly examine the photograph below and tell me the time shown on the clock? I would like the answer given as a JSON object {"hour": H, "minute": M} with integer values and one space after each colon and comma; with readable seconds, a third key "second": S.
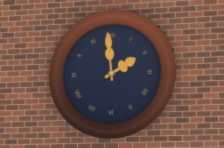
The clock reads {"hour": 1, "minute": 59}
